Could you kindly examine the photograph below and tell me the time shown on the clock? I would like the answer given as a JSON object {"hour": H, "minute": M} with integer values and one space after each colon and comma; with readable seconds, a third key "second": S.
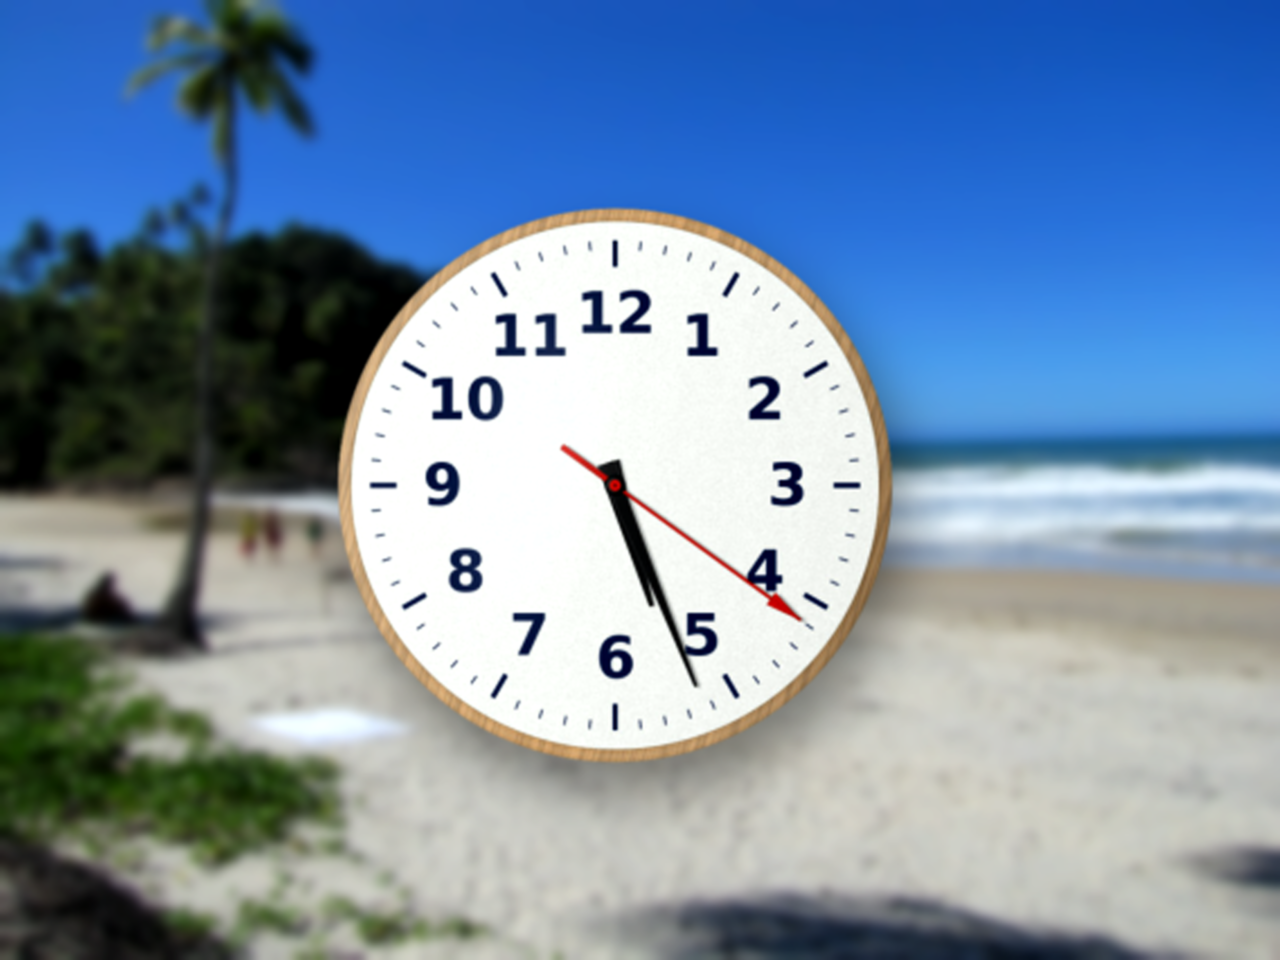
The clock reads {"hour": 5, "minute": 26, "second": 21}
